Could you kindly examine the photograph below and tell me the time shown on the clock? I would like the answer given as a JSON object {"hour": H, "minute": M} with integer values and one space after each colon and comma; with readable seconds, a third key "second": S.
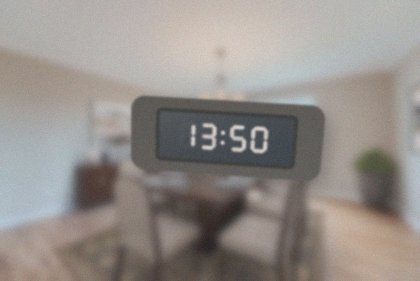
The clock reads {"hour": 13, "minute": 50}
